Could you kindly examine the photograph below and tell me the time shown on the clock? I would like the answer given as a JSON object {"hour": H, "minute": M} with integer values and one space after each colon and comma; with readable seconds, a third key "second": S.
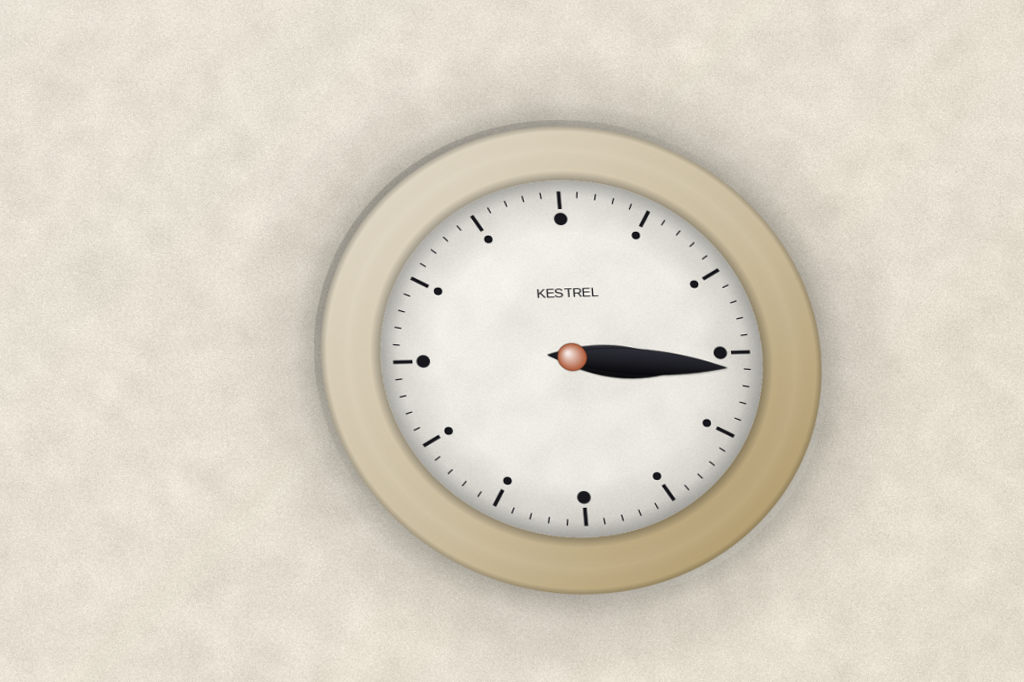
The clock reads {"hour": 3, "minute": 16}
